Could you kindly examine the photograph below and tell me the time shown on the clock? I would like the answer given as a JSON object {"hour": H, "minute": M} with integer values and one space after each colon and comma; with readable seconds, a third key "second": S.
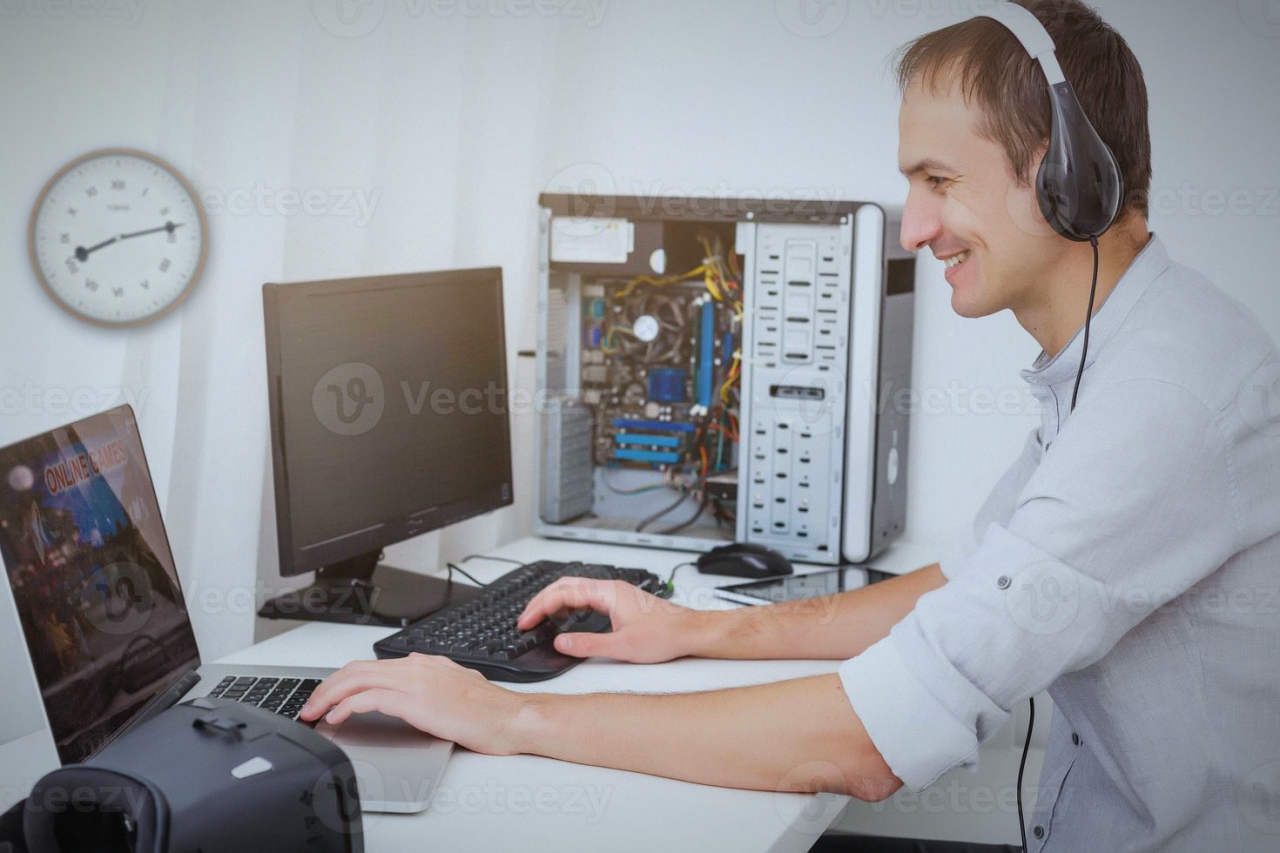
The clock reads {"hour": 8, "minute": 13}
